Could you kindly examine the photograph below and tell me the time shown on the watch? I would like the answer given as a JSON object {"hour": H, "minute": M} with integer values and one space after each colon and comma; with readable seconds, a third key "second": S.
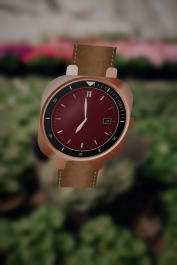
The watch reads {"hour": 6, "minute": 59}
